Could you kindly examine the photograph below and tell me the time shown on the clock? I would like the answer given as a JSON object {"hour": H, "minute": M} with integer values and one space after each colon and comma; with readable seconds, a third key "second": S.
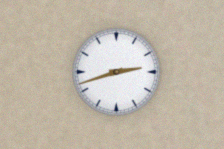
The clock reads {"hour": 2, "minute": 42}
